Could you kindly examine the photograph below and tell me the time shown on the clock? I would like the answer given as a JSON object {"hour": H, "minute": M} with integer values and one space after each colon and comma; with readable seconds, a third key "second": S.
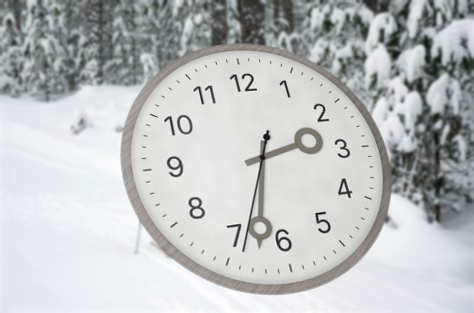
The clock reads {"hour": 2, "minute": 32, "second": 34}
